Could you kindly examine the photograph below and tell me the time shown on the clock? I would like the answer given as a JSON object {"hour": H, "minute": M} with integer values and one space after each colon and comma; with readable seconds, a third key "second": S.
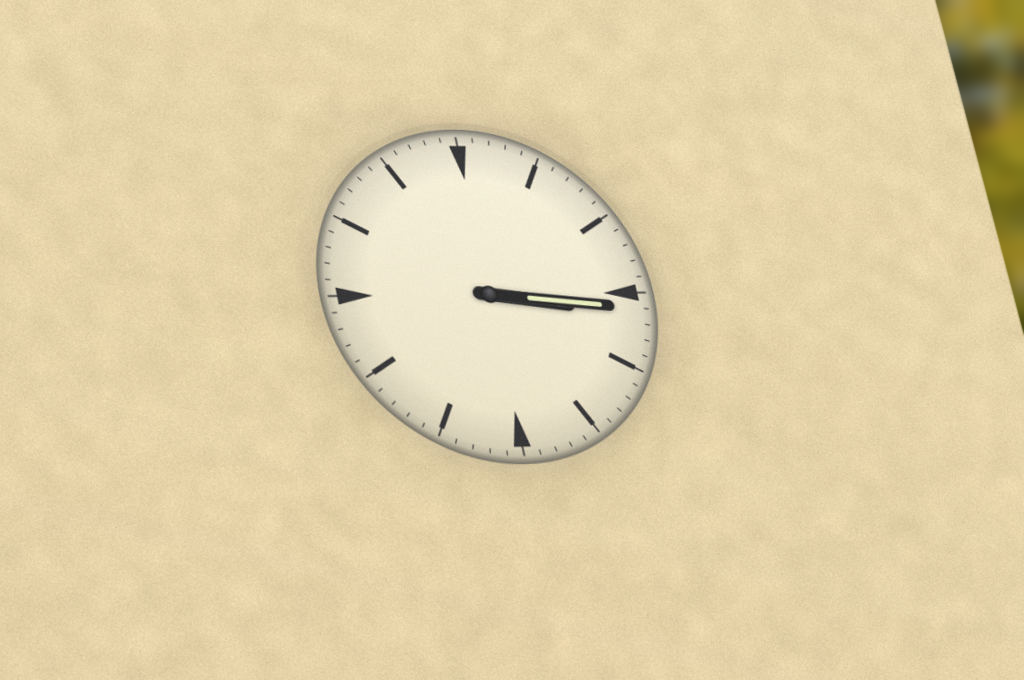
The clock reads {"hour": 3, "minute": 16}
